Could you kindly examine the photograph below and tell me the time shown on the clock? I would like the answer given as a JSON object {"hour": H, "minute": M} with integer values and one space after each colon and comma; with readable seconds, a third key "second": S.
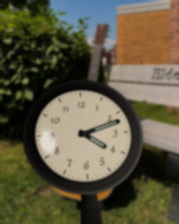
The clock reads {"hour": 4, "minute": 12}
